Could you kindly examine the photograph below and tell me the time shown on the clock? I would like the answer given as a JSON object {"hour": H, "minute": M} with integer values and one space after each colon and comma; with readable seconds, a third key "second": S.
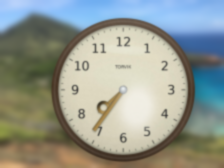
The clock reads {"hour": 7, "minute": 36}
